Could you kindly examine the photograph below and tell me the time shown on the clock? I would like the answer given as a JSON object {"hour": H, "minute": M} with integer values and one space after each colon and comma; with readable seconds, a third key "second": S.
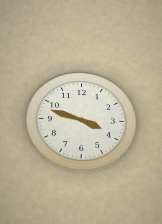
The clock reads {"hour": 3, "minute": 48}
